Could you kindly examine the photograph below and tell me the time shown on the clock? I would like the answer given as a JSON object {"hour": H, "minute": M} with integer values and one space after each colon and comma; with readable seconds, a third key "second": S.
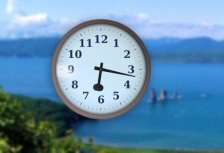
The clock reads {"hour": 6, "minute": 17}
